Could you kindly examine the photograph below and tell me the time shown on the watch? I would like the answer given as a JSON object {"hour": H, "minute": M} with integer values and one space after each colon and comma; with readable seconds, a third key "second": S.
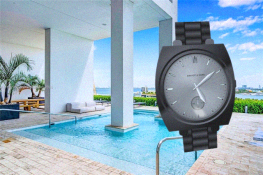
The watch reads {"hour": 5, "minute": 9}
